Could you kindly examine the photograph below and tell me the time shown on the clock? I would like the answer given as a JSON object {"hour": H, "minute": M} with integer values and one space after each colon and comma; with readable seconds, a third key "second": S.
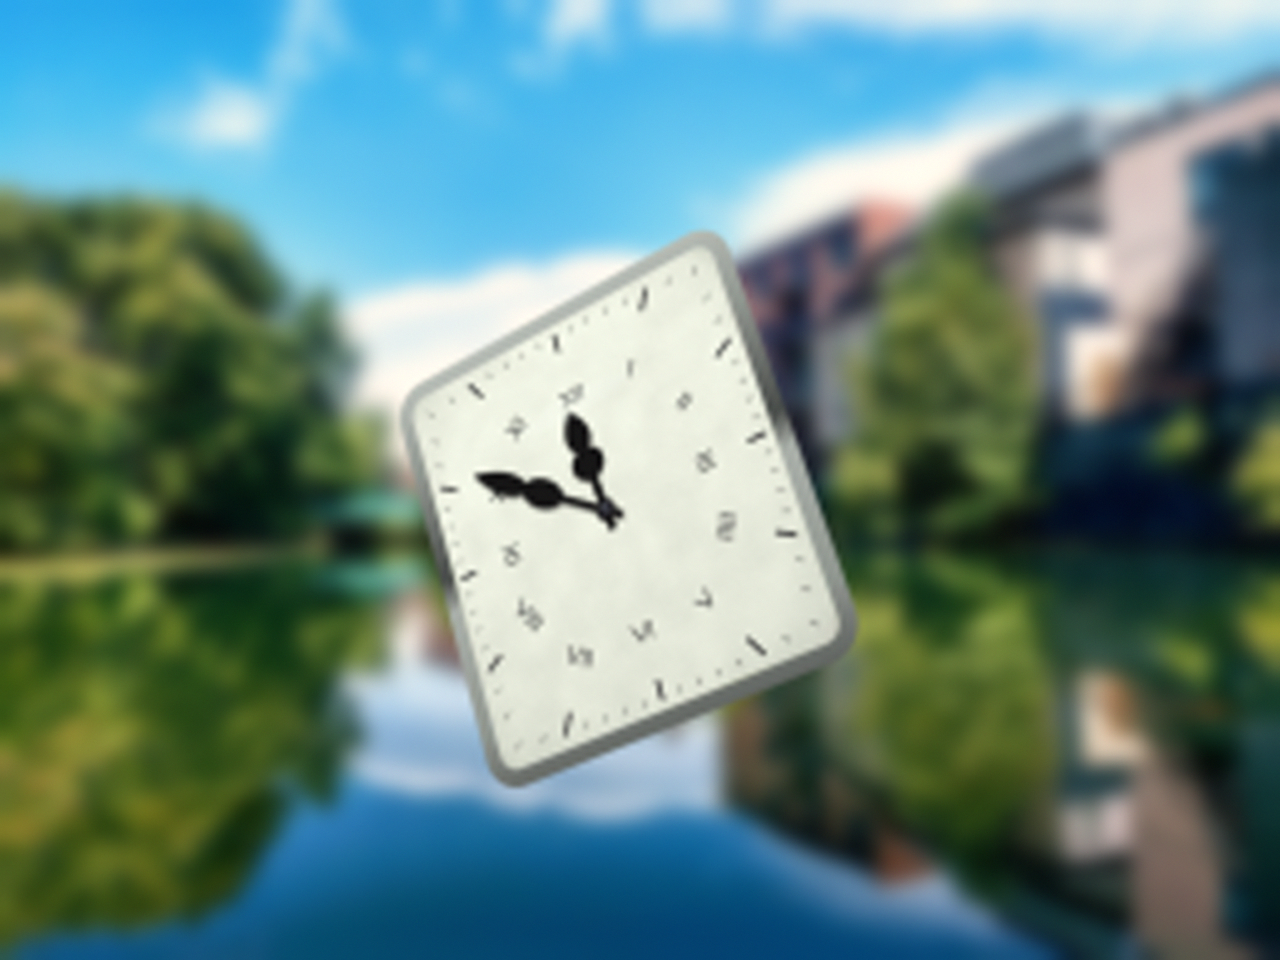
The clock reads {"hour": 11, "minute": 51}
